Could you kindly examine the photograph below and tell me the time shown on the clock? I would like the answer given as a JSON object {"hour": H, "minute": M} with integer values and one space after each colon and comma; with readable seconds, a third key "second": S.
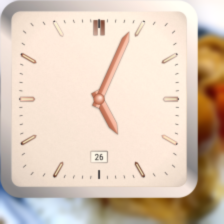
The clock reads {"hour": 5, "minute": 4}
